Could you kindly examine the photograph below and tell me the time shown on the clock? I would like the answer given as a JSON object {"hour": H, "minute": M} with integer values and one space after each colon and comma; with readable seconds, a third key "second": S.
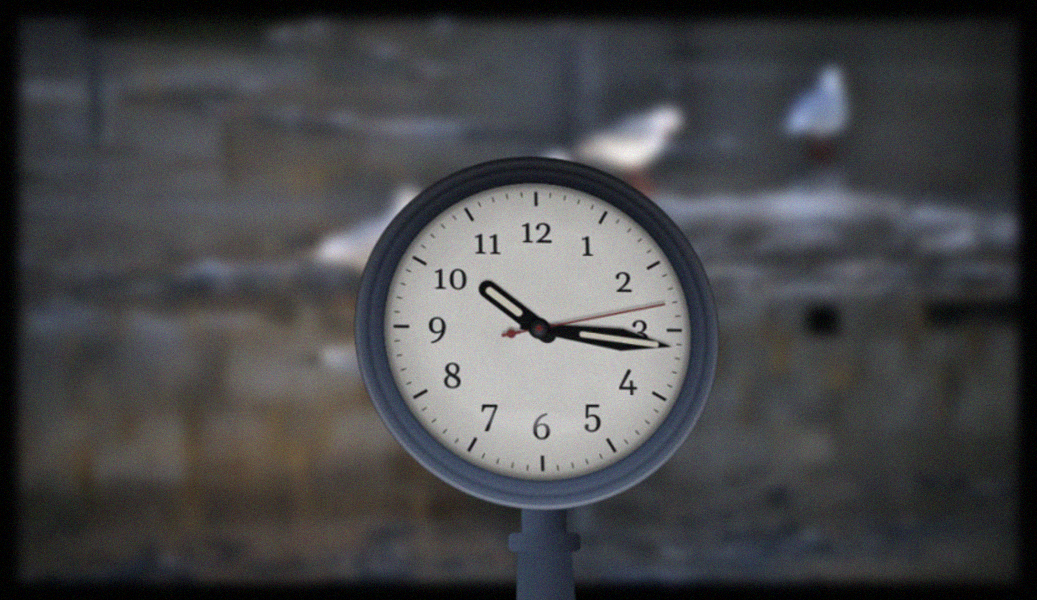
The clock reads {"hour": 10, "minute": 16, "second": 13}
